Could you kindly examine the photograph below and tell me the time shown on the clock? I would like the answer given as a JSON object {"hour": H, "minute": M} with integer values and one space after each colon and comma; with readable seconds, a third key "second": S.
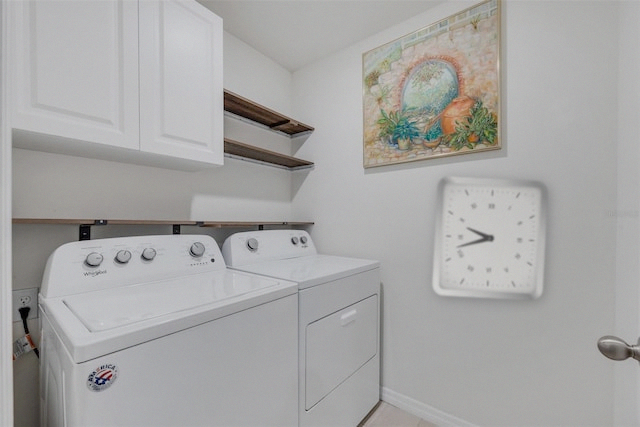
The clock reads {"hour": 9, "minute": 42}
